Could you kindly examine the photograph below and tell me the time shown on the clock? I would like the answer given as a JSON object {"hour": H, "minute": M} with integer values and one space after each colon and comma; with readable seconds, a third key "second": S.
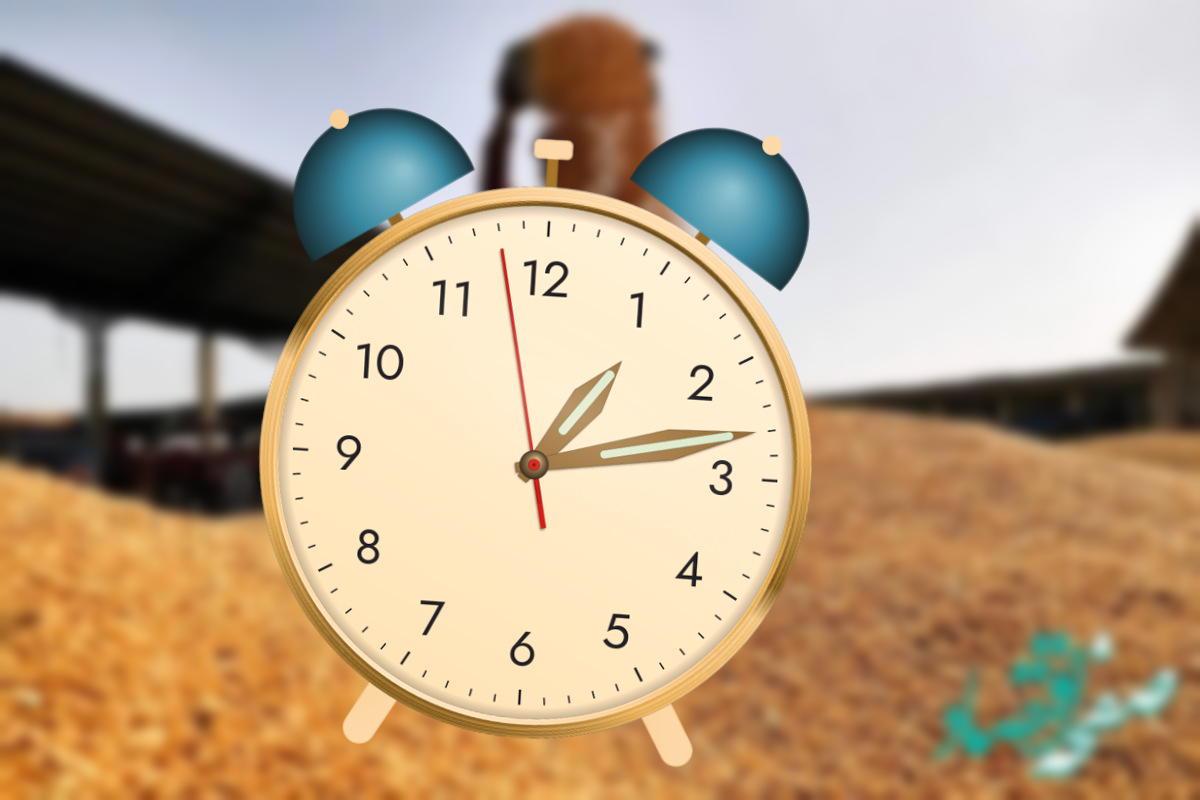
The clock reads {"hour": 1, "minute": 12, "second": 58}
